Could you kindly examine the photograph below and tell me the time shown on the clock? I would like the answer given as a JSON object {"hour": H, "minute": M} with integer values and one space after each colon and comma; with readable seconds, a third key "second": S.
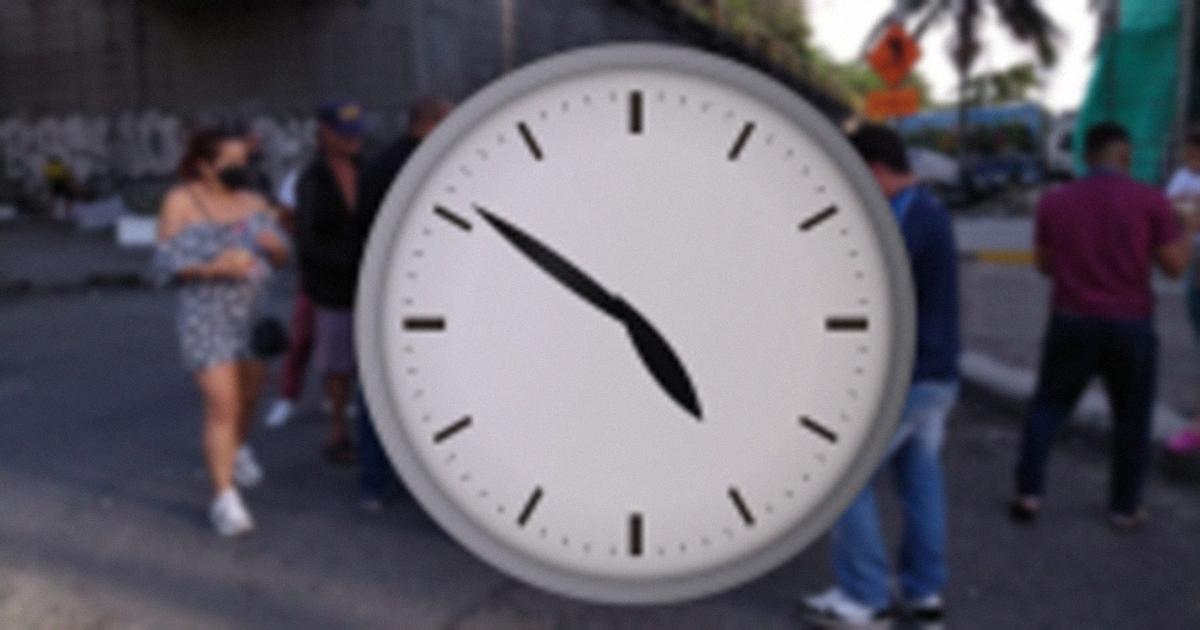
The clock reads {"hour": 4, "minute": 51}
